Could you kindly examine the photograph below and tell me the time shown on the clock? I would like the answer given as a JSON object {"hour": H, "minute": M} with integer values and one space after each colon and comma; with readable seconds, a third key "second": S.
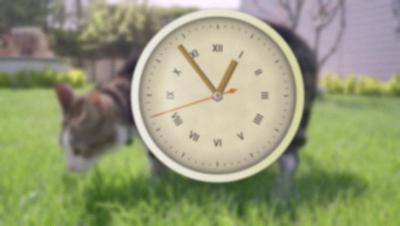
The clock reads {"hour": 12, "minute": 53, "second": 42}
